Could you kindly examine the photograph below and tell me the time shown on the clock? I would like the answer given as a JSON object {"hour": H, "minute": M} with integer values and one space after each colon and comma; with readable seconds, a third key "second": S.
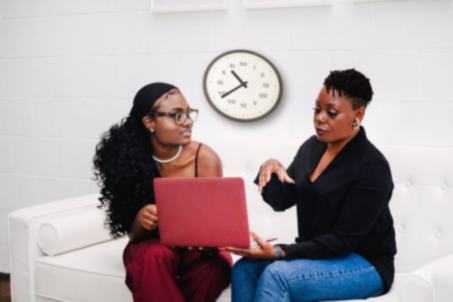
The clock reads {"hour": 10, "minute": 39}
